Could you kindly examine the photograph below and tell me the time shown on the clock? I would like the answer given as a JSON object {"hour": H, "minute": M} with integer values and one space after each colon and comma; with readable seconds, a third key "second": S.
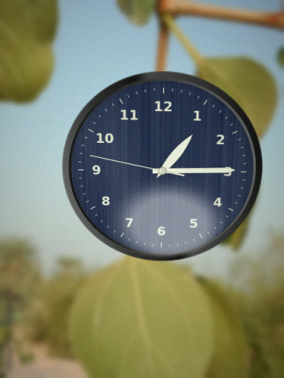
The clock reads {"hour": 1, "minute": 14, "second": 47}
